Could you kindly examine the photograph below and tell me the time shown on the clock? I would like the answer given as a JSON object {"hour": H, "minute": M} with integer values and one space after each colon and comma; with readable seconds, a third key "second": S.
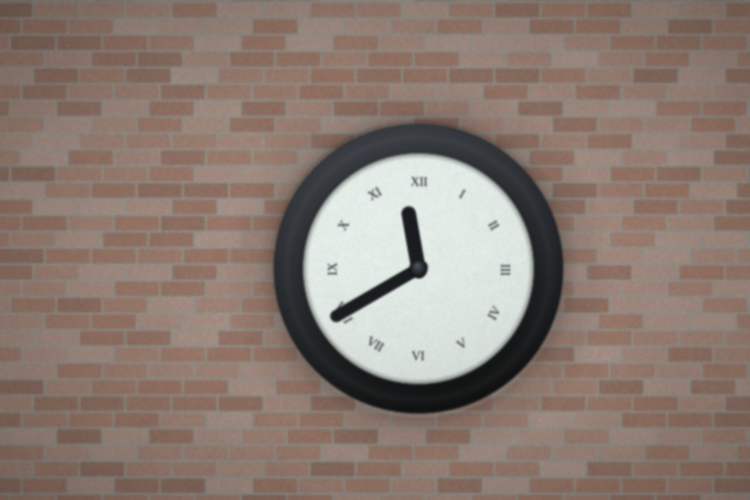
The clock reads {"hour": 11, "minute": 40}
